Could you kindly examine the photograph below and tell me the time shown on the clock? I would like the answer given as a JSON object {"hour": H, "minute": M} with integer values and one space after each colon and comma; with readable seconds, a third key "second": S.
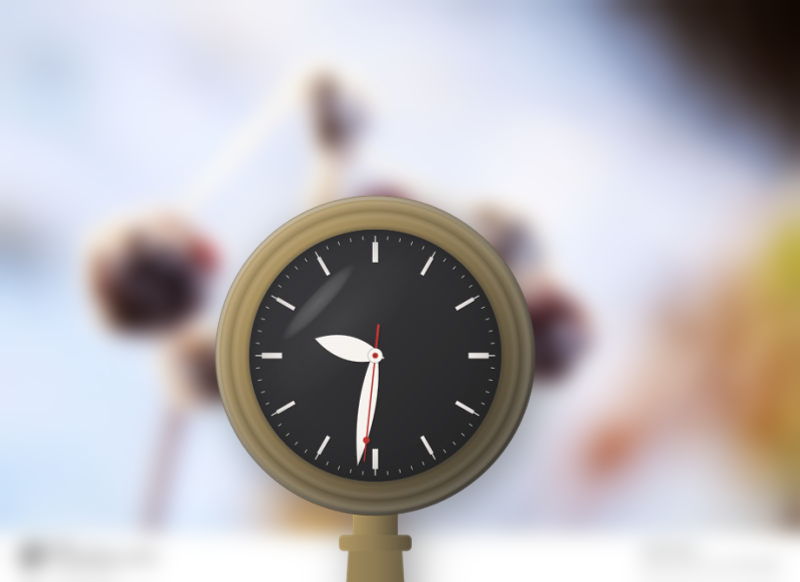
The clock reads {"hour": 9, "minute": 31, "second": 31}
